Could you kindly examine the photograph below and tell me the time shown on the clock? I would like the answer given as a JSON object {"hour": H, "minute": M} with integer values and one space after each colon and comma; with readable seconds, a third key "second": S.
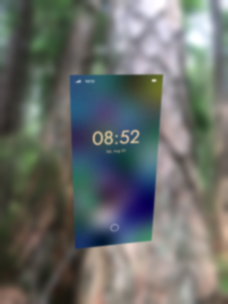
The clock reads {"hour": 8, "minute": 52}
